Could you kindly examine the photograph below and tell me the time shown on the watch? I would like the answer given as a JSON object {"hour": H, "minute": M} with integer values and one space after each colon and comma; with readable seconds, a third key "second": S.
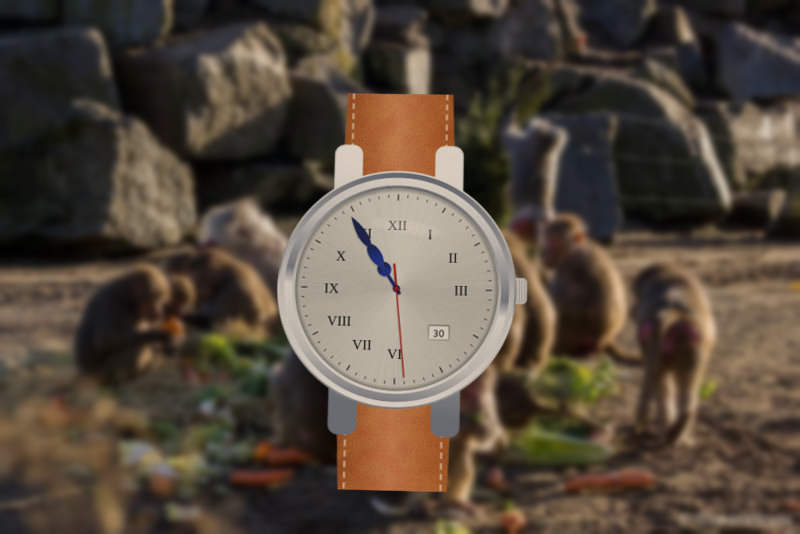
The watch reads {"hour": 10, "minute": 54, "second": 29}
